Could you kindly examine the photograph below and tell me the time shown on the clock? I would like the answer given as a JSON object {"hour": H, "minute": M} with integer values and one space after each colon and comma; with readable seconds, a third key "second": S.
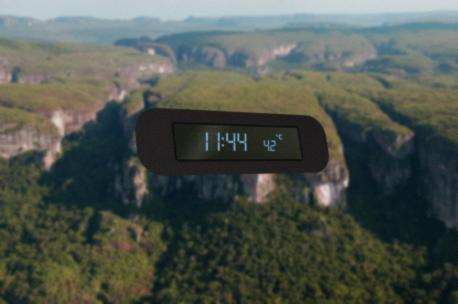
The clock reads {"hour": 11, "minute": 44}
